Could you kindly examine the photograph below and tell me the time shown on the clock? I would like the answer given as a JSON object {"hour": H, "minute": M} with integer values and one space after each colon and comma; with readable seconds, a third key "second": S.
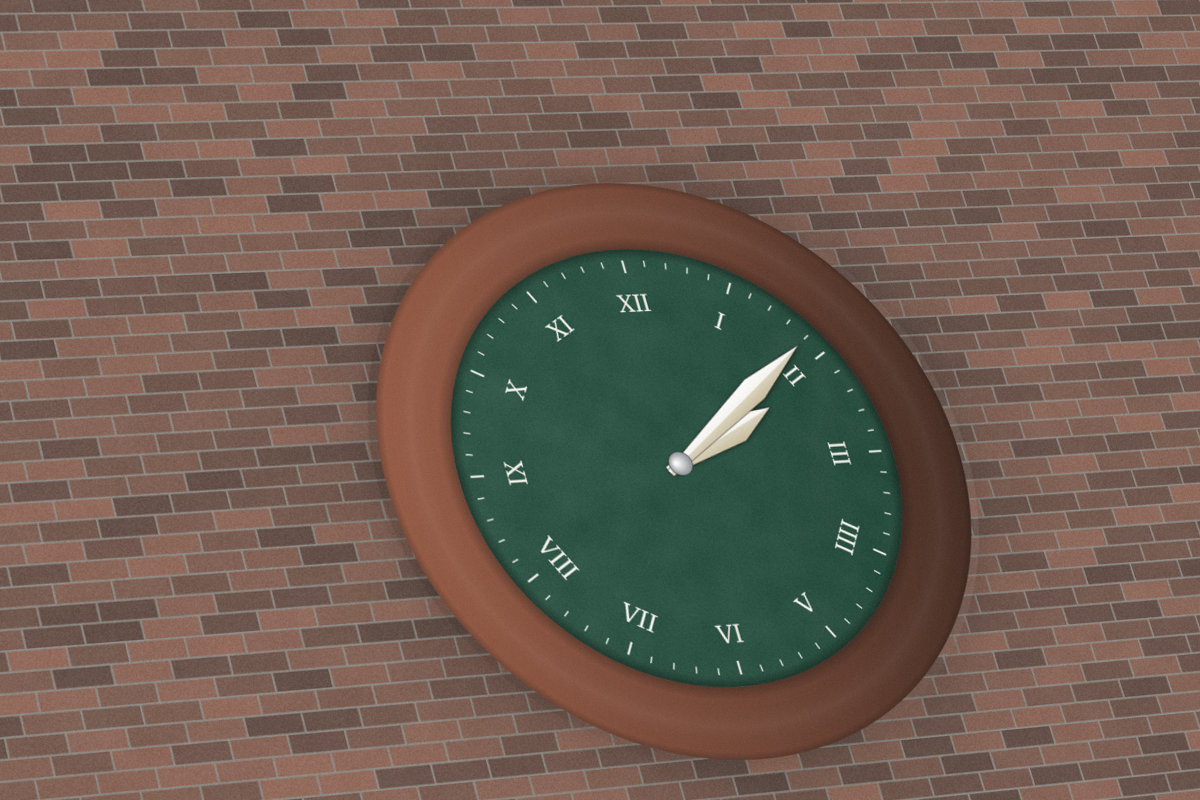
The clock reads {"hour": 2, "minute": 9}
